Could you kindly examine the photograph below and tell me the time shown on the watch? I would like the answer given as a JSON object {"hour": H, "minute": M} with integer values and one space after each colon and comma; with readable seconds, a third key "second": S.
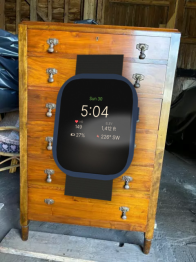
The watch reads {"hour": 5, "minute": 4}
